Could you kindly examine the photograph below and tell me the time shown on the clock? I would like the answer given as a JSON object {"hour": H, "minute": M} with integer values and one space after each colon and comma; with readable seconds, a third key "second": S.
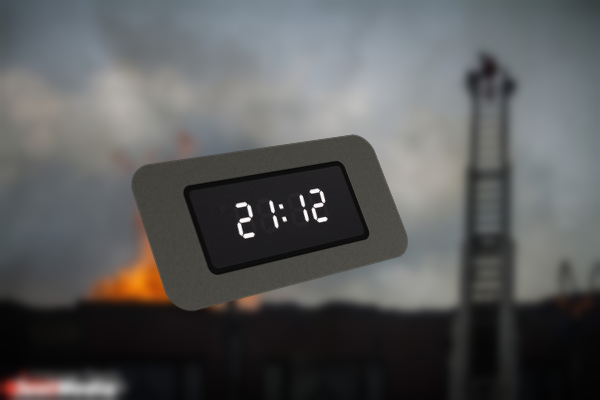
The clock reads {"hour": 21, "minute": 12}
